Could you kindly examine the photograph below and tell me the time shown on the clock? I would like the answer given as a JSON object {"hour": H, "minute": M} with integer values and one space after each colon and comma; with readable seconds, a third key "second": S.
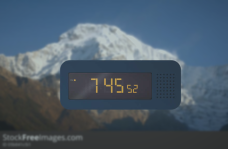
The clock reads {"hour": 7, "minute": 45, "second": 52}
